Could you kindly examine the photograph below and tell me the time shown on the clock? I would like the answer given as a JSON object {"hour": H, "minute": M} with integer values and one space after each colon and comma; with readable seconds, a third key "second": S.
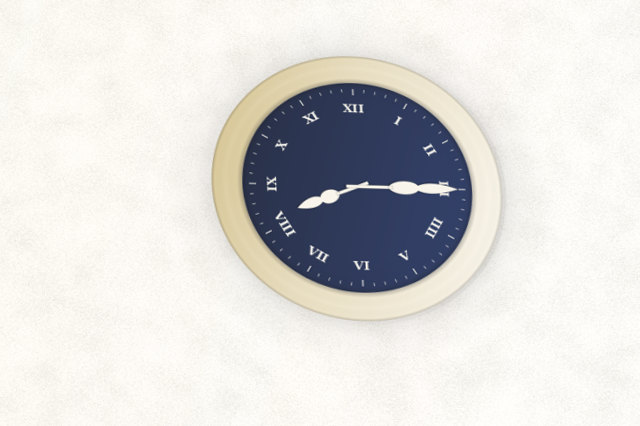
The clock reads {"hour": 8, "minute": 15}
